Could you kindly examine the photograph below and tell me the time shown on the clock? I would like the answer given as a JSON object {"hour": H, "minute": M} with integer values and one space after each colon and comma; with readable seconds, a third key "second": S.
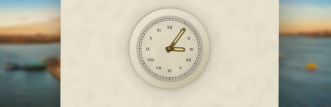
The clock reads {"hour": 3, "minute": 6}
